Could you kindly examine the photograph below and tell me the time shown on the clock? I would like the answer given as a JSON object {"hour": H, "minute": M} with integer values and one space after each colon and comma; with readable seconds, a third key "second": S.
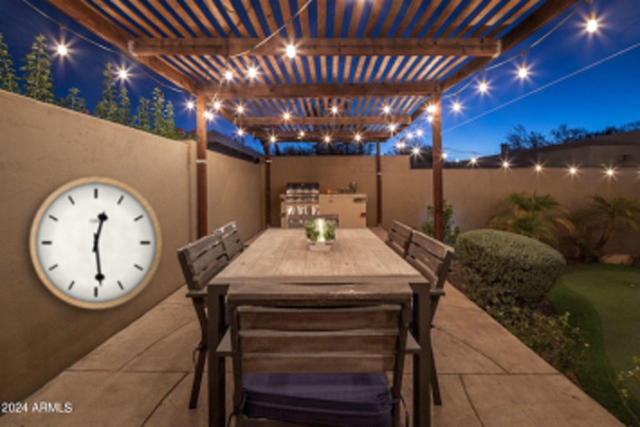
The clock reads {"hour": 12, "minute": 29}
